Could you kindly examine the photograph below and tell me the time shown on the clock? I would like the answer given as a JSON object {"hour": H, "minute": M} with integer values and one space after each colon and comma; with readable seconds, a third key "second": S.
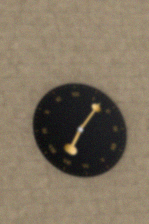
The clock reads {"hour": 7, "minute": 7}
